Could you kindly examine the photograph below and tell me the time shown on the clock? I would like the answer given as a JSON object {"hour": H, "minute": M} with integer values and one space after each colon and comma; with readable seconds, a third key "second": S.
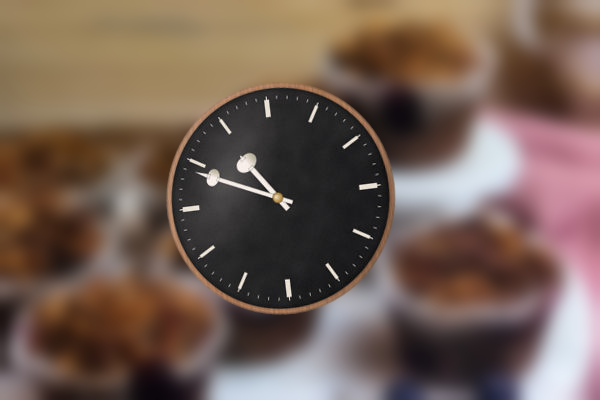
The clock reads {"hour": 10, "minute": 49}
